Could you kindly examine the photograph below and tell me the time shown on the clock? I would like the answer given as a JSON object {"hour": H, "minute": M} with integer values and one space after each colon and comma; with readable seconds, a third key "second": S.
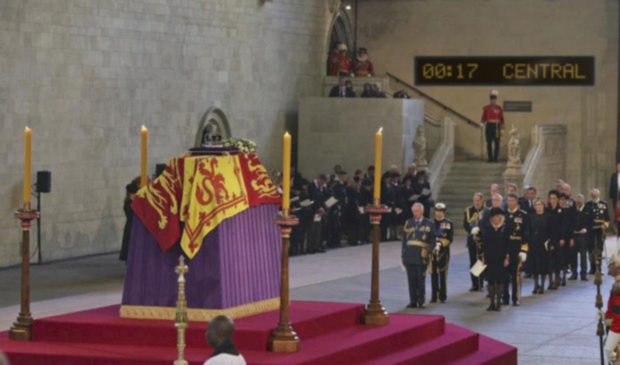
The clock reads {"hour": 0, "minute": 17}
